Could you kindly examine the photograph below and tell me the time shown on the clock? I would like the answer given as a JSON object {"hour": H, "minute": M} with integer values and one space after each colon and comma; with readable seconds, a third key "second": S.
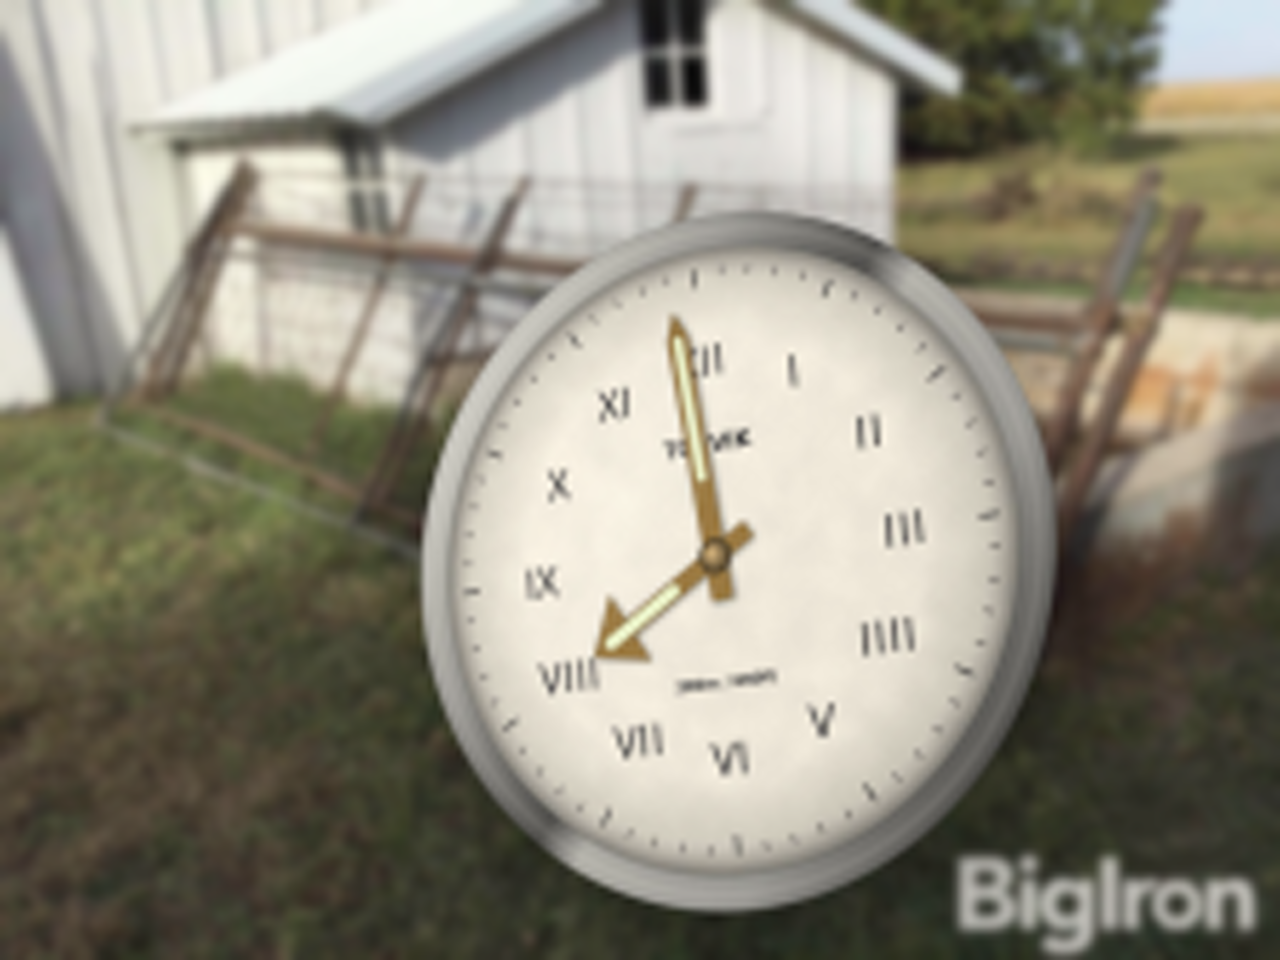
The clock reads {"hour": 7, "minute": 59}
